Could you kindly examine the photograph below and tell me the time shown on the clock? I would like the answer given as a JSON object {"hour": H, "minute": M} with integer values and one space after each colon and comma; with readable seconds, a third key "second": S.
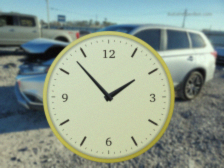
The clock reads {"hour": 1, "minute": 53}
